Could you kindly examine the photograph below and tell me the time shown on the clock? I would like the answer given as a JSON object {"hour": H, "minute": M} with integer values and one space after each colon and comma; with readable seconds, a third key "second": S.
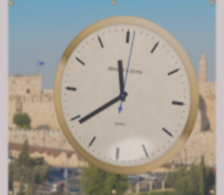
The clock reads {"hour": 11, "minute": 39, "second": 1}
